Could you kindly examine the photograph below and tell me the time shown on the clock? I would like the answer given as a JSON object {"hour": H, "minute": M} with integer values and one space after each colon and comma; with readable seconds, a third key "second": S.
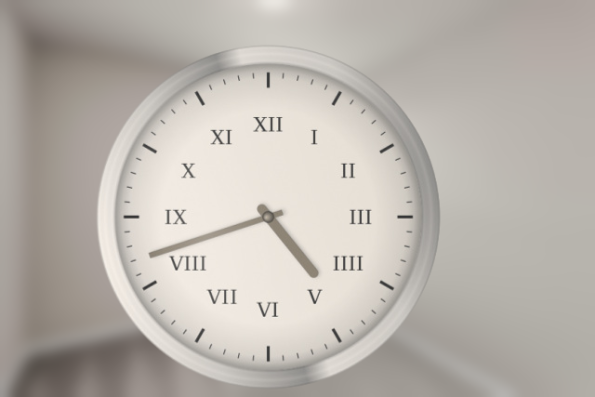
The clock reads {"hour": 4, "minute": 42}
